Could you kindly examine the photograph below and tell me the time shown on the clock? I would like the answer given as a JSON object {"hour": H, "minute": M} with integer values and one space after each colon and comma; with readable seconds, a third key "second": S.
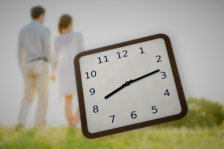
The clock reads {"hour": 8, "minute": 13}
